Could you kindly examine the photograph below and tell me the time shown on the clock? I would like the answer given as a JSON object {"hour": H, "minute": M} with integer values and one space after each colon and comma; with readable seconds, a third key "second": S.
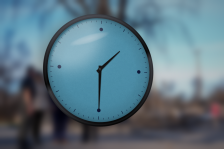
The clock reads {"hour": 1, "minute": 30}
